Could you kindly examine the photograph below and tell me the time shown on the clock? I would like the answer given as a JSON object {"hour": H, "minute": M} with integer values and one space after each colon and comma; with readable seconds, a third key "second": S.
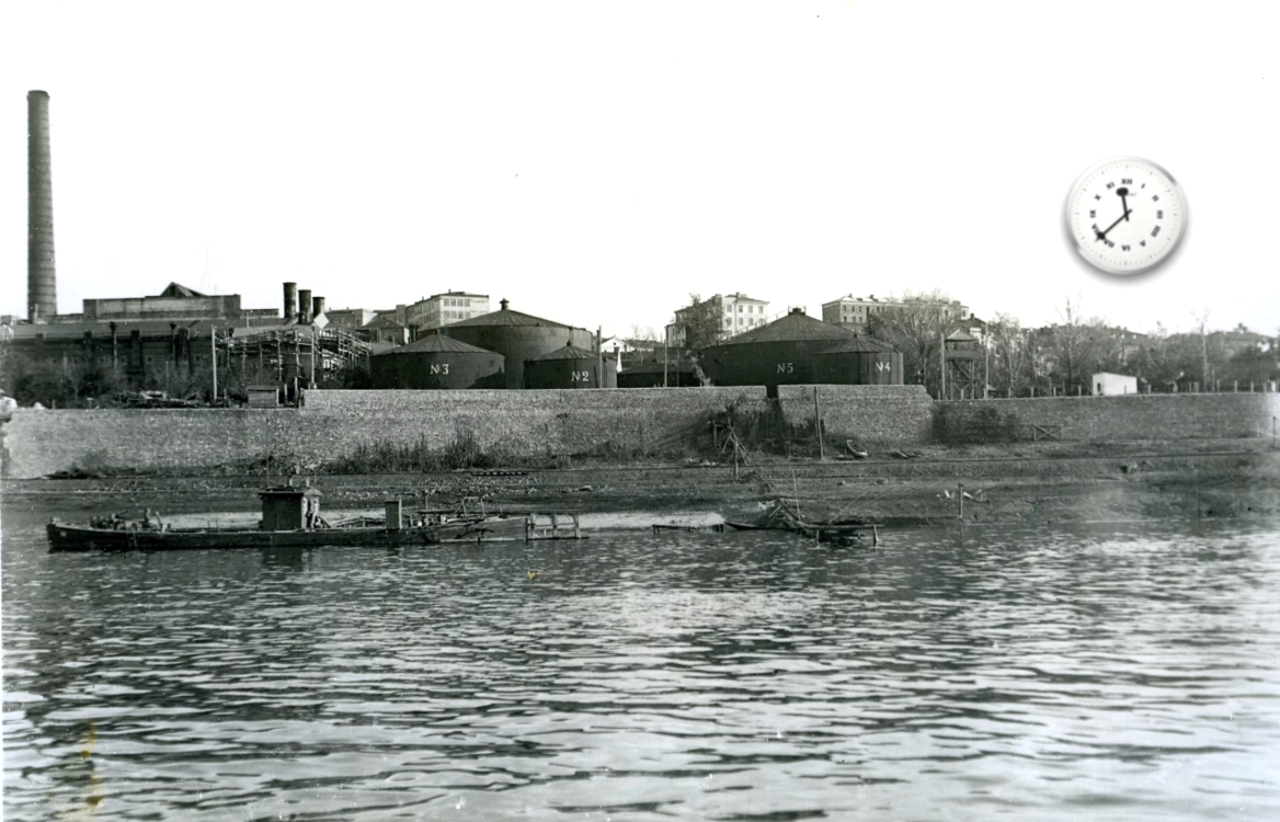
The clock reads {"hour": 11, "minute": 38}
